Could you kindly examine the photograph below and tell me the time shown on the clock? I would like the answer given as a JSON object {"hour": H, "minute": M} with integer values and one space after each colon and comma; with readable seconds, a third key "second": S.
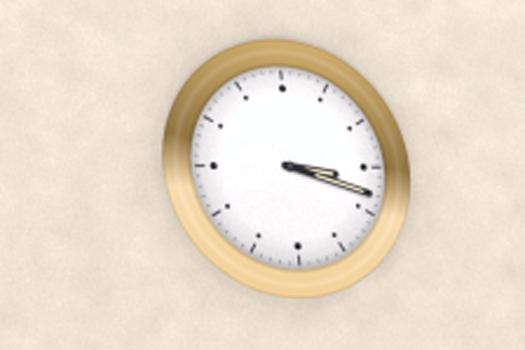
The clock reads {"hour": 3, "minute": 18}
